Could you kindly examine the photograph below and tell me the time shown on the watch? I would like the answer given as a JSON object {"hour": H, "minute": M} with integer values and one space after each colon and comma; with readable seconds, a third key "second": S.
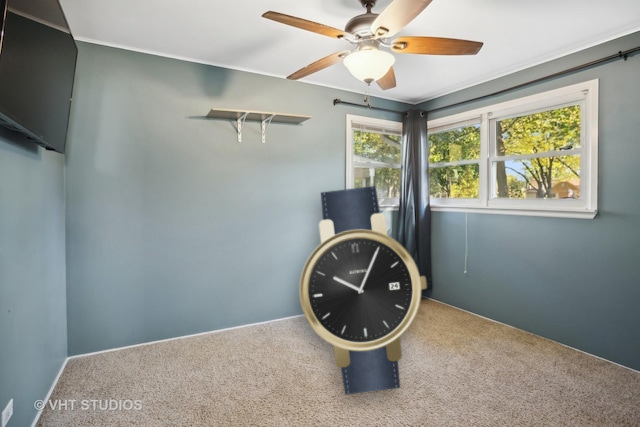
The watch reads {"hour": 10, "minute": 5}
